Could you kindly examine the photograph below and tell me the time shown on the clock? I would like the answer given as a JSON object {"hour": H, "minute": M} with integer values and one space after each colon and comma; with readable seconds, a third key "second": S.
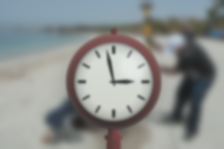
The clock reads {"hour": 2, "minute": 58}
